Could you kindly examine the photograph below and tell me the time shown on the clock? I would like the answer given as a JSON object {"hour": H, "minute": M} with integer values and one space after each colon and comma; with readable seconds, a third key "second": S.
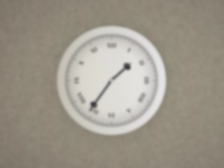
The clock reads {"hour": 1, "minute": 36}
